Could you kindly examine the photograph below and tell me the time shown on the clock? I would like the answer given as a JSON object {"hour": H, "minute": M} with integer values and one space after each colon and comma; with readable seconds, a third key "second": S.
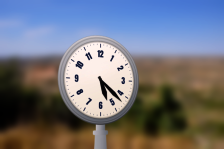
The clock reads {"hour": 5, "minute": 22}
